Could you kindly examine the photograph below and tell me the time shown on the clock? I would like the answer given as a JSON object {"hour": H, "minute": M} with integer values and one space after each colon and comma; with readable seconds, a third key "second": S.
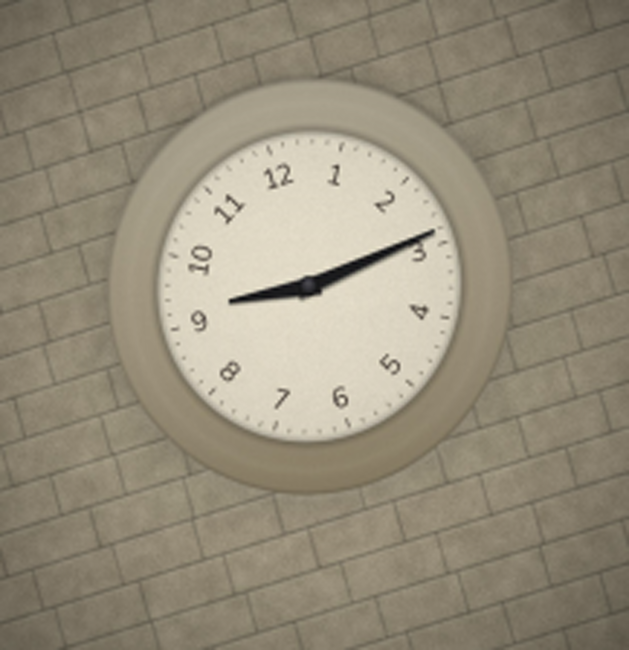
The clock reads {"hour": 9, "minute": 14}
